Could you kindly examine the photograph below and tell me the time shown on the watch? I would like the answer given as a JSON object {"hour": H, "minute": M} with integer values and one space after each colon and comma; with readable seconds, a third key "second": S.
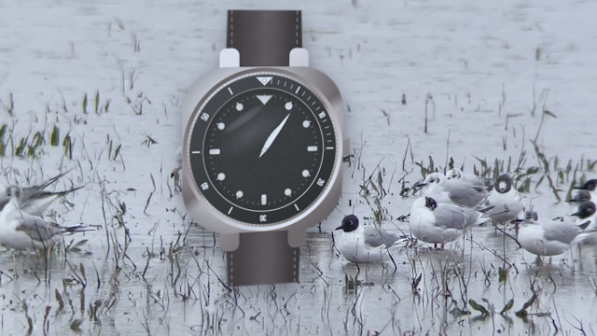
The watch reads {"hour": 1, "minute": 6}
